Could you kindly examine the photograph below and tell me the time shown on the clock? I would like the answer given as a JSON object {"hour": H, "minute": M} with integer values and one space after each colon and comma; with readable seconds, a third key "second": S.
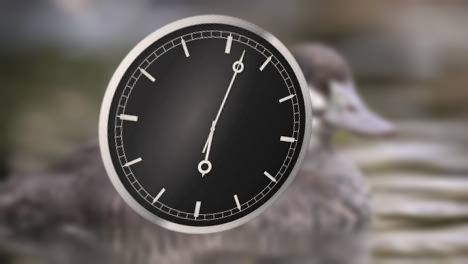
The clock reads {"hour": 6, "minute": 2, "second": 2}
